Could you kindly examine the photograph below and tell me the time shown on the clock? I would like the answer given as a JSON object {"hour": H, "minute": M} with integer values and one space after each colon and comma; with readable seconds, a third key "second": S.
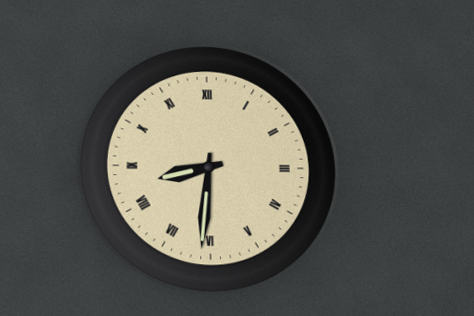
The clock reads {"hour": 8, "minute": 31}
